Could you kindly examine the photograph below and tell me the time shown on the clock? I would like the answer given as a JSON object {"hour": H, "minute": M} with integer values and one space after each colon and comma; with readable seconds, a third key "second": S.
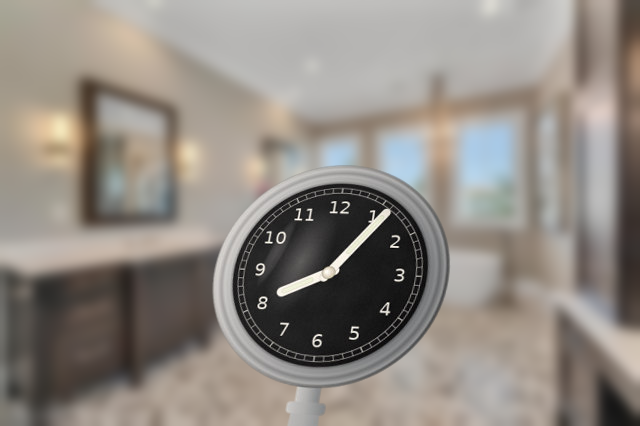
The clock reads {"hour": 8, "minute": 6}
